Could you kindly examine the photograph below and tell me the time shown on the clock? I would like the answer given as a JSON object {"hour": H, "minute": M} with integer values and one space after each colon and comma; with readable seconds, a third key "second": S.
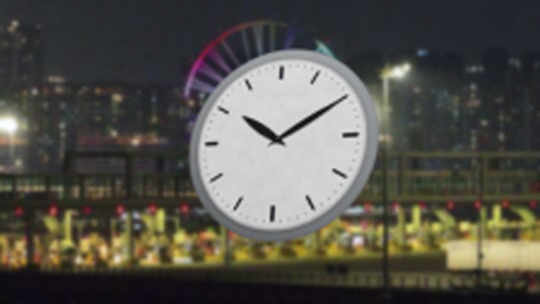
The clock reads {"hour": 10, "minute": 10}
